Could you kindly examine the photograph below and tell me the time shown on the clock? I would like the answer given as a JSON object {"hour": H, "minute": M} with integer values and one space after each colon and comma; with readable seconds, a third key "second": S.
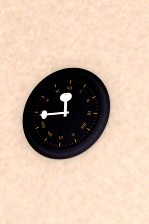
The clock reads {"hour": 11, "minute": 44}
